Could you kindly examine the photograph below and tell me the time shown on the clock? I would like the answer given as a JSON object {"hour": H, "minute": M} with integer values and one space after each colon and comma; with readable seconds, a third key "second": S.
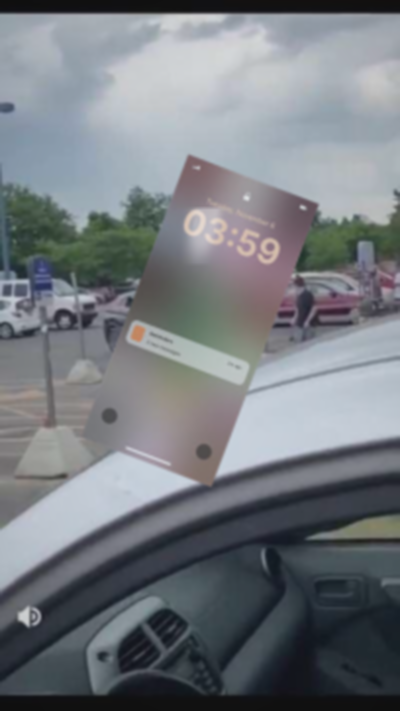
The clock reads {"hour": 3, "minute": 59}
